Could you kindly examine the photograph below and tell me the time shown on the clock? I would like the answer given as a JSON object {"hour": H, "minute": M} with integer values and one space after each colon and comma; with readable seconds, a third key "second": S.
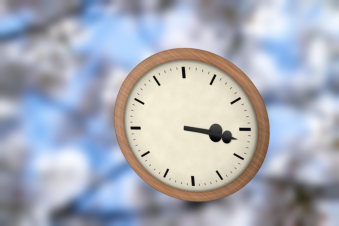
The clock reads {"hour": 3, "minute": 17}
